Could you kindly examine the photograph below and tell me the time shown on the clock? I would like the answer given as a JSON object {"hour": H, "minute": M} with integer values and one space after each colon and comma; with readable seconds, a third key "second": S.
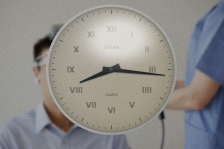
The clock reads {"hour": 8, "minute": 16}
